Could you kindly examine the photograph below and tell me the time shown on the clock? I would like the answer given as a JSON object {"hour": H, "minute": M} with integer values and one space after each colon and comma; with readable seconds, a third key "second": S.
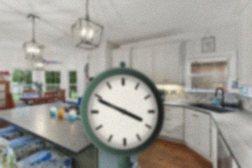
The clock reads {"hour": 3, "minute": 49}
